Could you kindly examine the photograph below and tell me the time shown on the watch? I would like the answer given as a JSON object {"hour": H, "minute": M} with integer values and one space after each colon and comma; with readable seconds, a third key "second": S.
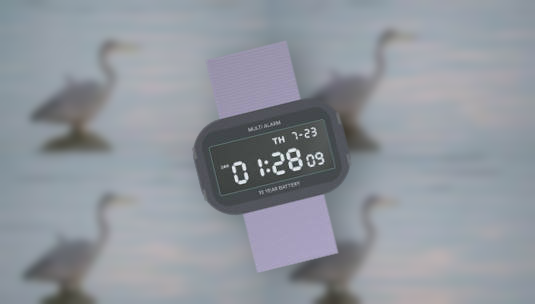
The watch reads {"hour": 1, "minute": 28, "second": 9}
